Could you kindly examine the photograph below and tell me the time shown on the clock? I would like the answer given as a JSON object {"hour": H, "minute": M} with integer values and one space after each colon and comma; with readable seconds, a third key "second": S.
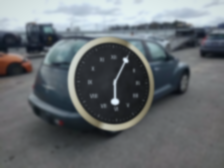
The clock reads {"hour": 6, "minute": 5}
